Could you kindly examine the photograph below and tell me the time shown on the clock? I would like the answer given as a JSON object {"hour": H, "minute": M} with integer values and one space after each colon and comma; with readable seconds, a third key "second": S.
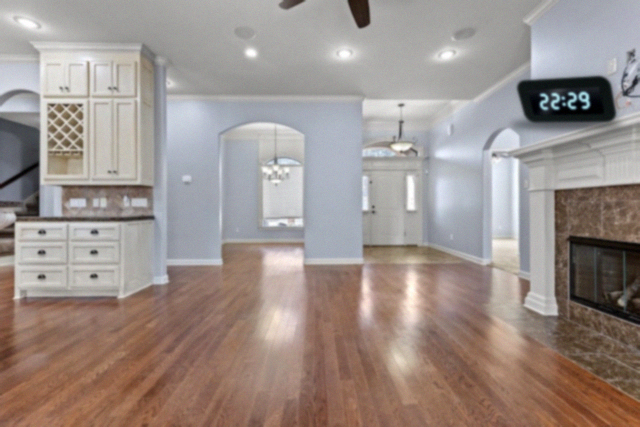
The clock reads {"hour": 22, "minute": 29}
